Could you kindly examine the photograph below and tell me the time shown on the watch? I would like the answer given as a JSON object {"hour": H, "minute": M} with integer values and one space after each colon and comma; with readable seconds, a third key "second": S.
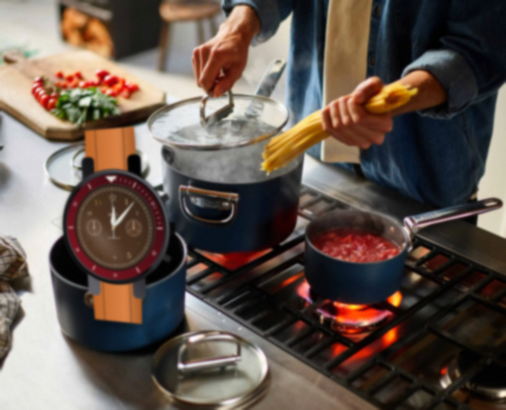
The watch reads {"hour": 12, "minute": 7}
